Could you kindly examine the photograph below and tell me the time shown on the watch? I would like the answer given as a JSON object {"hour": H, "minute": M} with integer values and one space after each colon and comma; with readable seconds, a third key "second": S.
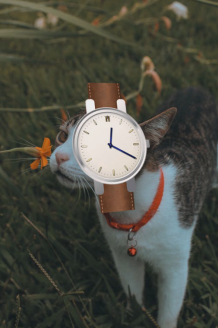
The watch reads {"hour": 12, "minute": 20}
